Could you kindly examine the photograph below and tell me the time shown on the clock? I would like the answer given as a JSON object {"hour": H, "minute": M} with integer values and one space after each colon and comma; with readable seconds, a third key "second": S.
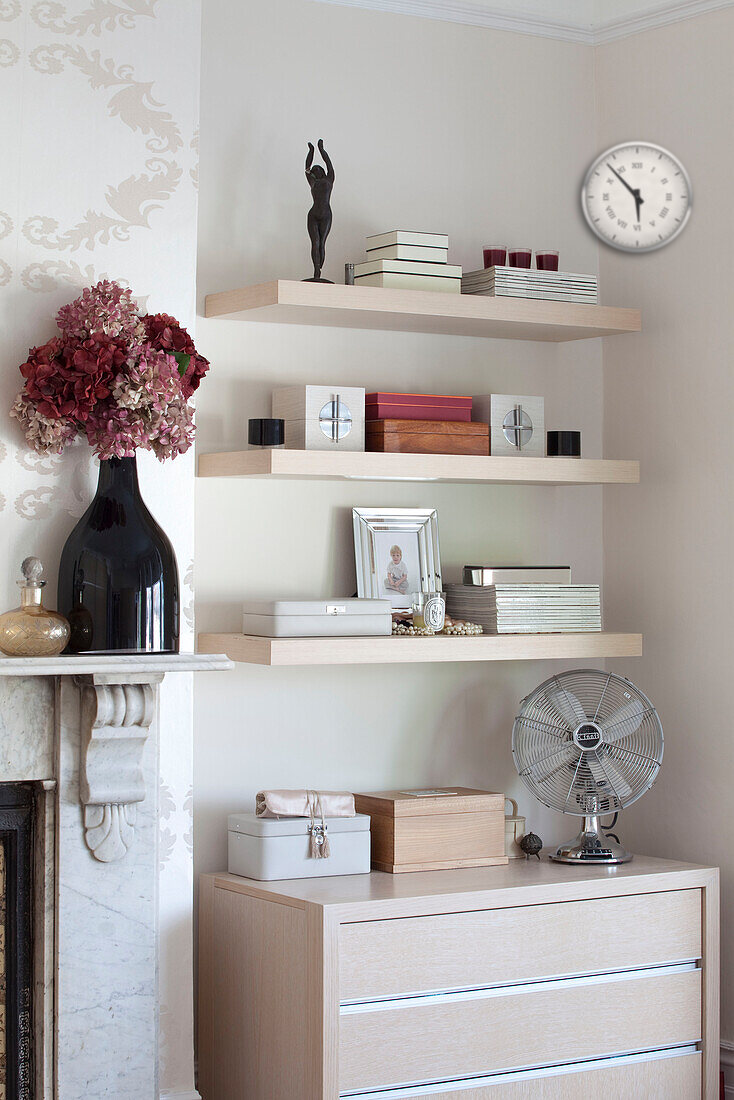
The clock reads {"hour": 5, "minute": 53}
